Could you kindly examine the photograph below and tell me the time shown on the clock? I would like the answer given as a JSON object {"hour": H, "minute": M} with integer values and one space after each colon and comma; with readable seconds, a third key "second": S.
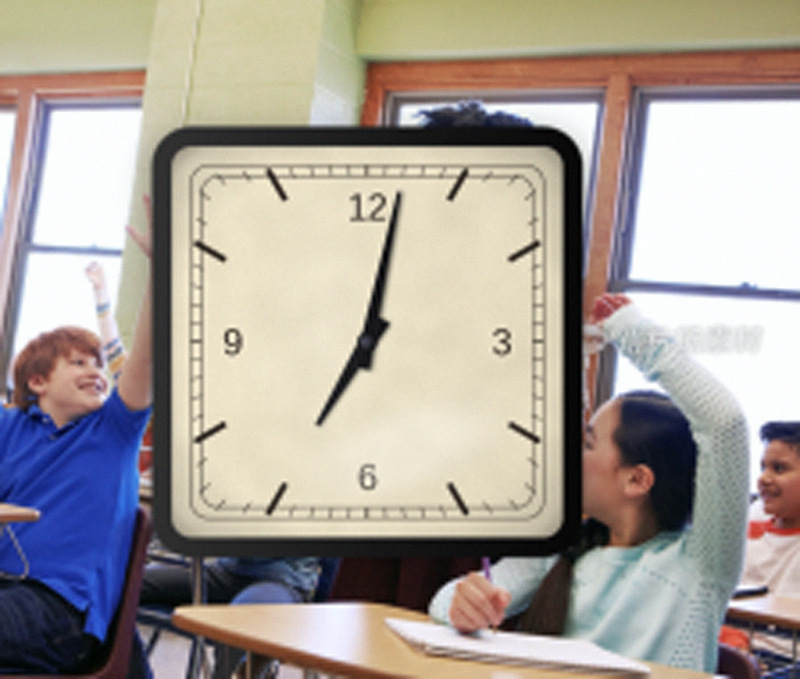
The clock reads {"hour": 7, "minute": 2}
